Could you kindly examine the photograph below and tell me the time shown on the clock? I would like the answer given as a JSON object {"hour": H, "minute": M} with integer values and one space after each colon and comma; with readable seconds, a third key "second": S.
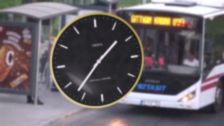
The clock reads {"hour": 1, "minute": 37}
